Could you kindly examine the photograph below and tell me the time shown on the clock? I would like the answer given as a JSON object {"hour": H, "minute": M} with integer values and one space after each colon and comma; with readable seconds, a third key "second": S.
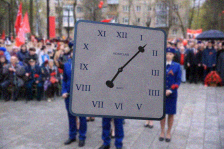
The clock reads {"hour": 7, "minute": 7}
